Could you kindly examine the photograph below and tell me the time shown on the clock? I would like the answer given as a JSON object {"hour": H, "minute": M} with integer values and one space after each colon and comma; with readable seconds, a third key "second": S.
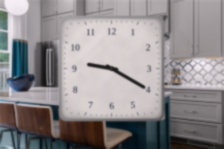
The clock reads {"hour": 9, "minute": 20}
